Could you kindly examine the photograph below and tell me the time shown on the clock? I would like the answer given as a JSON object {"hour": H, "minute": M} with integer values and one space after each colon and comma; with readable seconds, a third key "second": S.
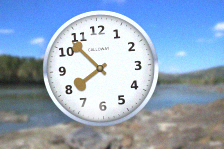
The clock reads {"hour": 7, "minute": 53}
